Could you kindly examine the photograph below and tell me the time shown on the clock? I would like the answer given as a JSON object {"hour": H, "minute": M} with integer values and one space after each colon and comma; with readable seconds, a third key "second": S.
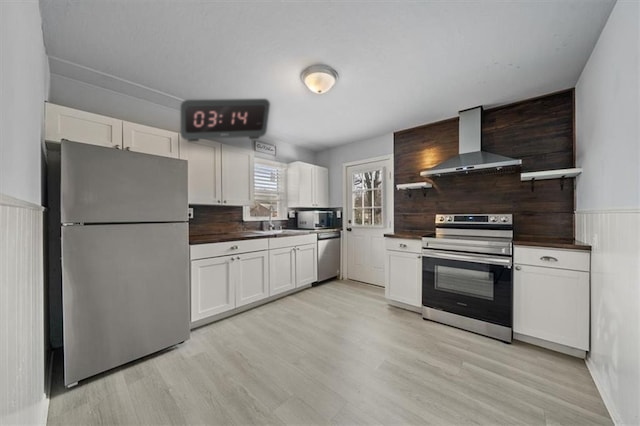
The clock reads {"hour": 3, "minute": 14}
